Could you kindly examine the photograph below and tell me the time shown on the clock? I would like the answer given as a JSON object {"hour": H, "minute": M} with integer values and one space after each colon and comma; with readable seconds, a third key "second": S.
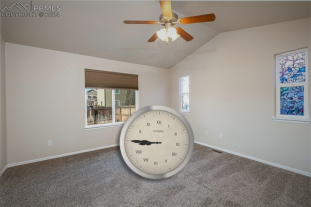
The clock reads {"hour": 8, "minute": 45}
